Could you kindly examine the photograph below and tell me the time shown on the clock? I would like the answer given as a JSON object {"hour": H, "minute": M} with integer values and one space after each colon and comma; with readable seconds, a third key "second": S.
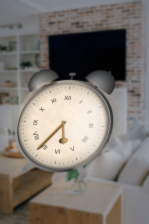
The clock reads {"hour": 5, "minute": 36}
